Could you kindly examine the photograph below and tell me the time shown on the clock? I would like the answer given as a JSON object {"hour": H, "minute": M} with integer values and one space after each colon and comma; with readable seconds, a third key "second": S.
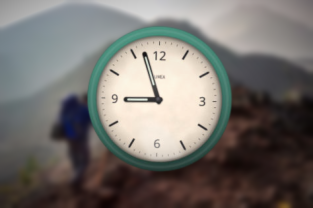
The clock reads {"hour": 8, "minute": 57}
